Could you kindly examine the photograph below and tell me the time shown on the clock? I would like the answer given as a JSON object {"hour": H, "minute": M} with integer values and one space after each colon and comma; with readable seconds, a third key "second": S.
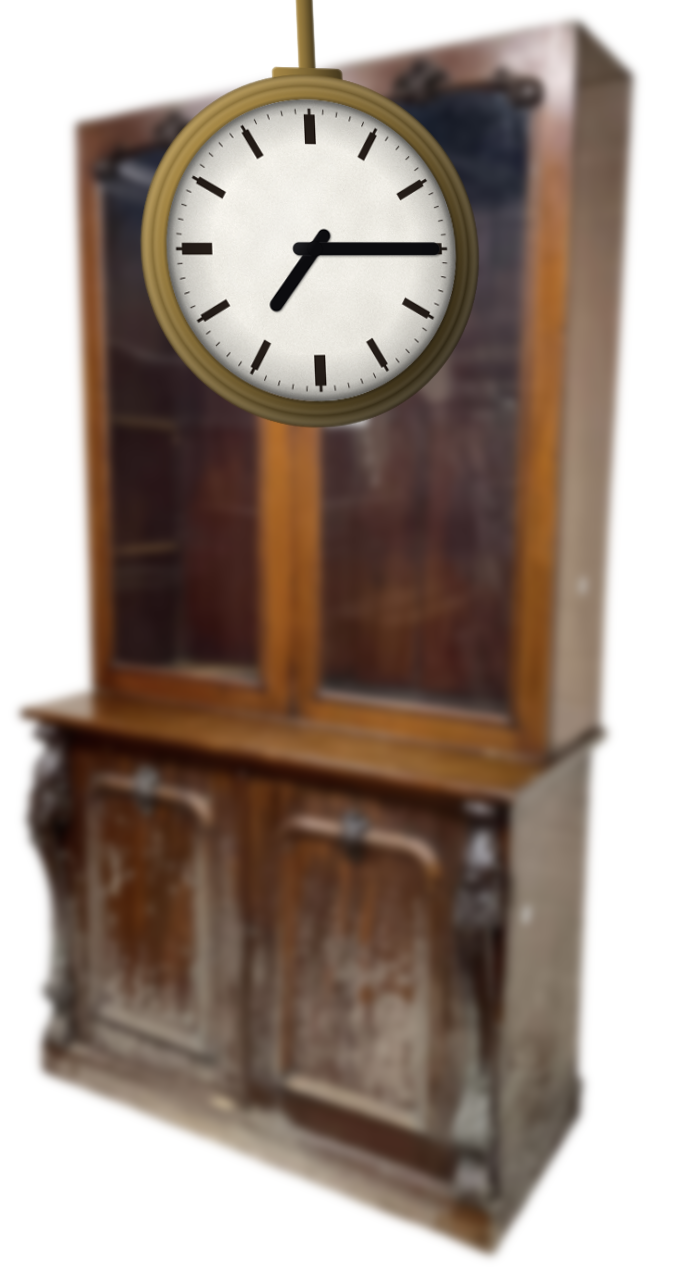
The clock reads {"hour": 7, "minute": 15}
